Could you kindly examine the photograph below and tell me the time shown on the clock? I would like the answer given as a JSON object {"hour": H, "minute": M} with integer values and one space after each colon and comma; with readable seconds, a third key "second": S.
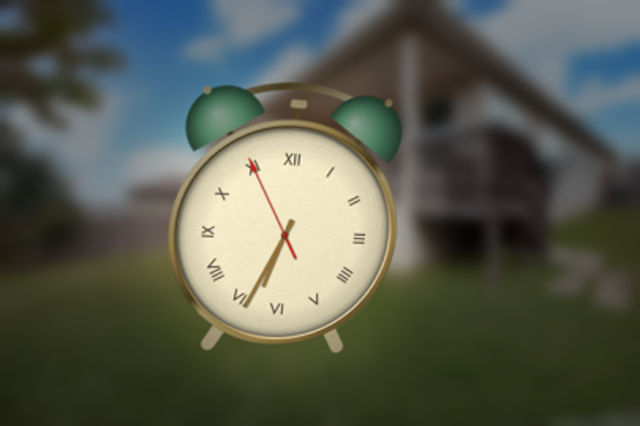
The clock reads {"hour": 6, "minute": 33, "second": 55}
